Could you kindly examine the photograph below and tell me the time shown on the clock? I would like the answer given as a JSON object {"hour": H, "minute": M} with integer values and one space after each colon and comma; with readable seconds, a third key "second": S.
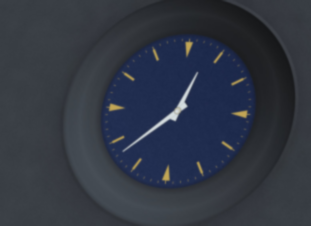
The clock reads {"hour": 12, "minute": 38}
